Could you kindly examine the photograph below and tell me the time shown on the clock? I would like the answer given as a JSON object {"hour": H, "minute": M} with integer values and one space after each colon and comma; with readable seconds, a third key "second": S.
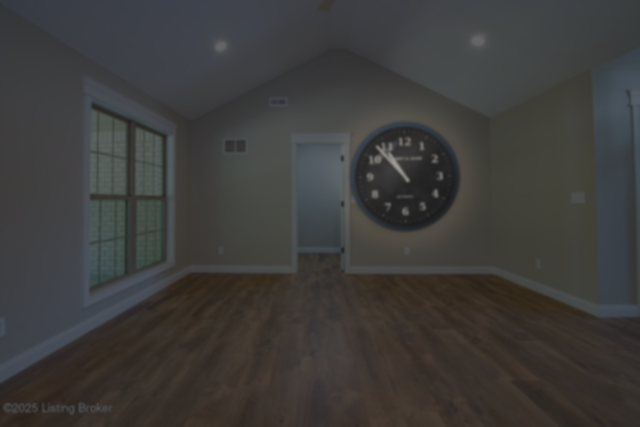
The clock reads {"hour": 10, "minute": 53}
